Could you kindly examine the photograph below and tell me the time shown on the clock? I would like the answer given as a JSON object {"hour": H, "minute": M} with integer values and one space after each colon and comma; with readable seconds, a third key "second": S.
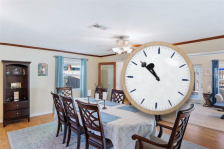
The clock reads {"hour": 10, "minute": 52}
